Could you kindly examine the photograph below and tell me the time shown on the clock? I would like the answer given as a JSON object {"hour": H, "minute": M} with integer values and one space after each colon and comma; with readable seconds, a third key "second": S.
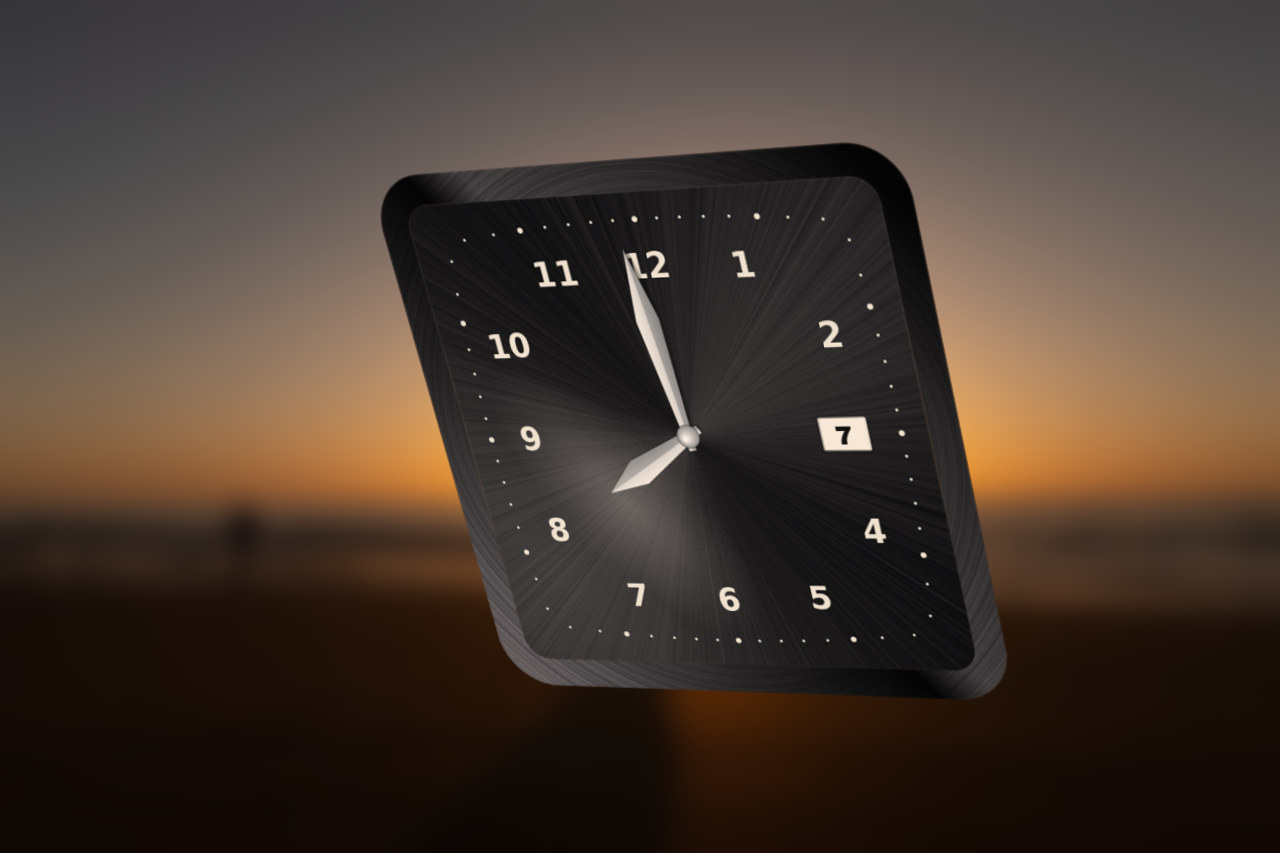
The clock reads {"hour": 7, "minute": 59}
